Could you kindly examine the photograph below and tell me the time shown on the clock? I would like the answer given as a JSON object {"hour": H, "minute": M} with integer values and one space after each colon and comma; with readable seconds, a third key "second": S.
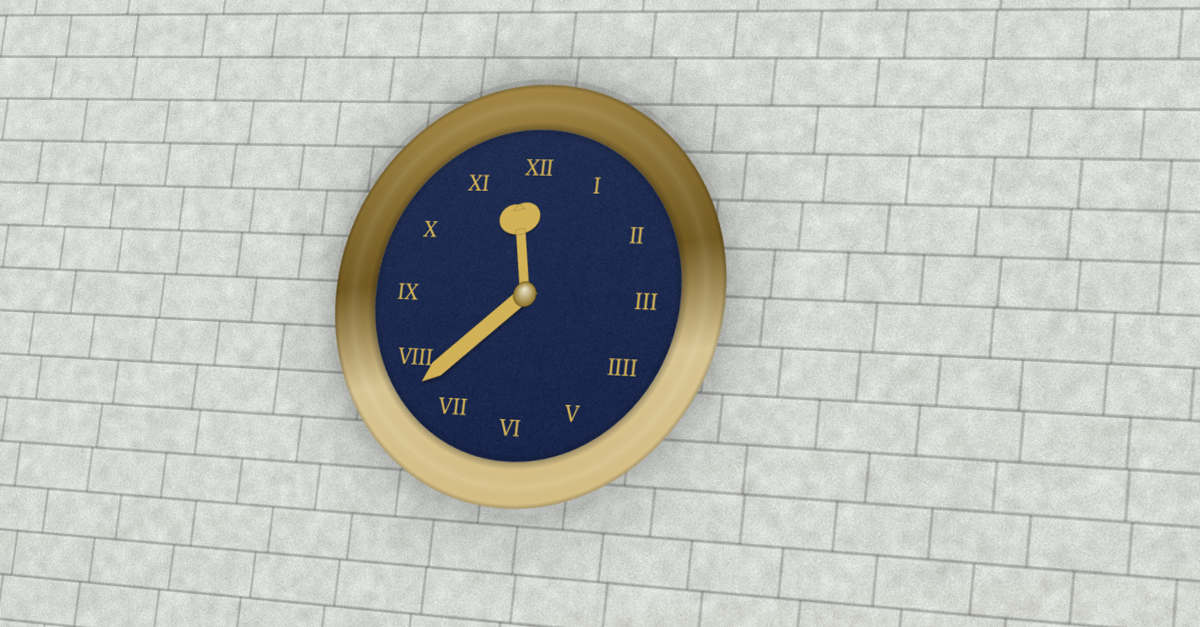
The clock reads {"hour": 11, "minute": 38}
